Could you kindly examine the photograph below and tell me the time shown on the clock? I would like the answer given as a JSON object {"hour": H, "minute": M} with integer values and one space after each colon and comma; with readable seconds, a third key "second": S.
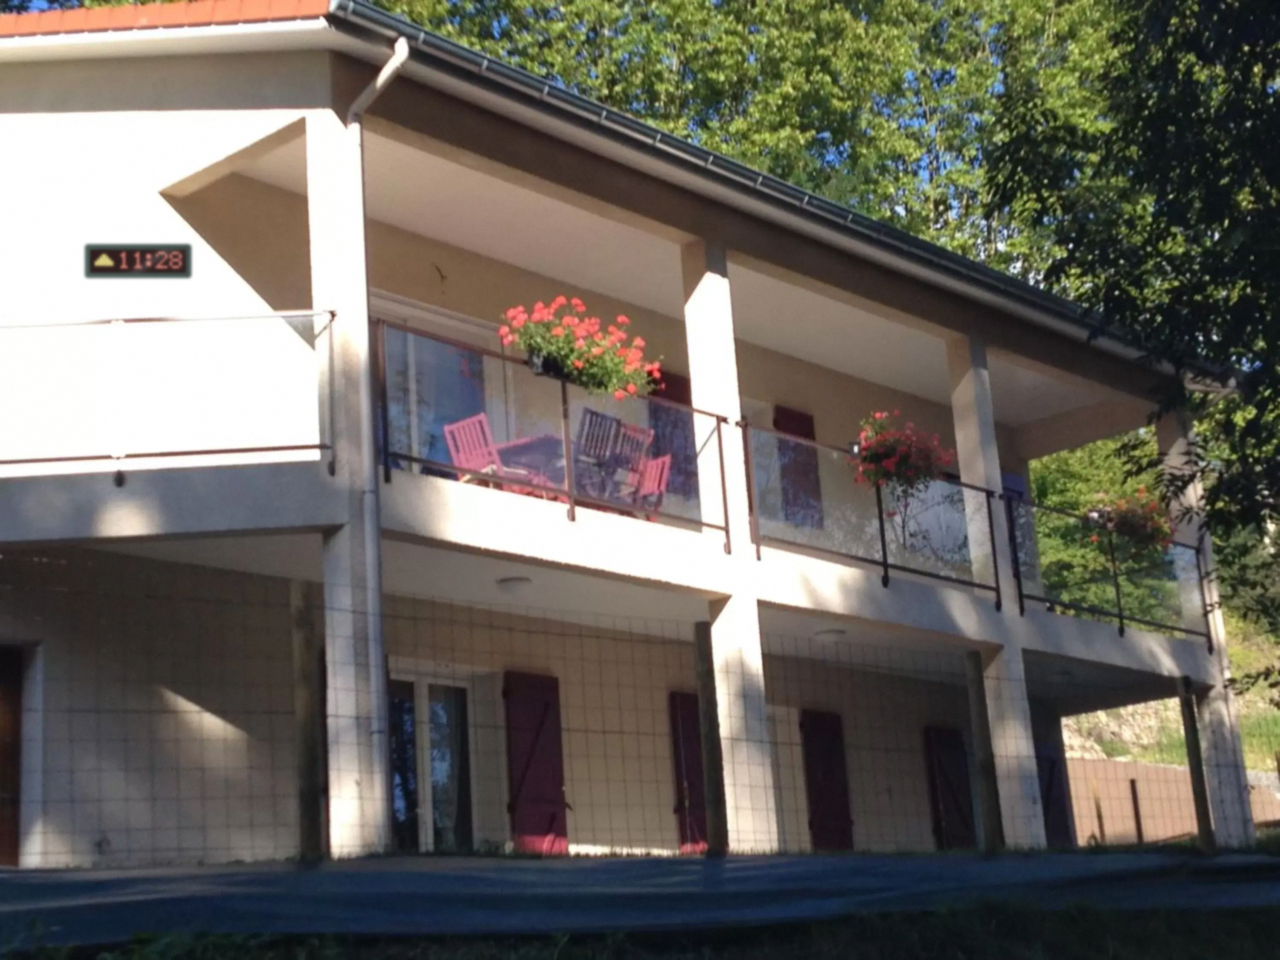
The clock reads {"hour": 11, "minute": 28}
